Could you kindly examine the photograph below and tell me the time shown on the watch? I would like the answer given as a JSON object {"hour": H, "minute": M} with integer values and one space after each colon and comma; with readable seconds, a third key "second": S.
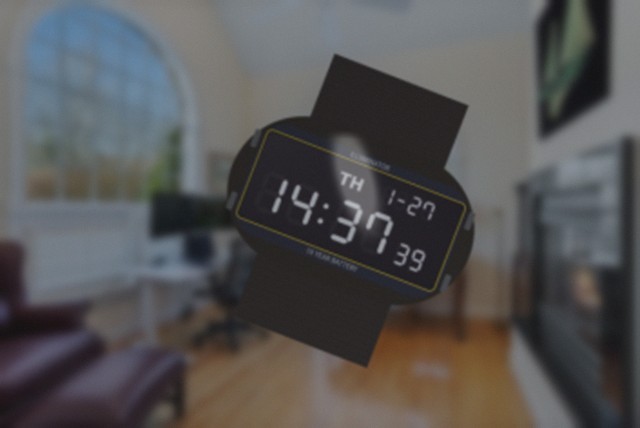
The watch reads {"hour": 14, "minute": 37, "second": 39}
